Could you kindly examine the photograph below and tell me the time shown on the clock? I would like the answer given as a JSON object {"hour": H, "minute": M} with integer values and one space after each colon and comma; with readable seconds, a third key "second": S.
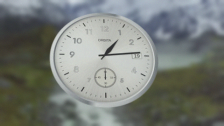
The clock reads {"hour": 1, "minute": 14}
